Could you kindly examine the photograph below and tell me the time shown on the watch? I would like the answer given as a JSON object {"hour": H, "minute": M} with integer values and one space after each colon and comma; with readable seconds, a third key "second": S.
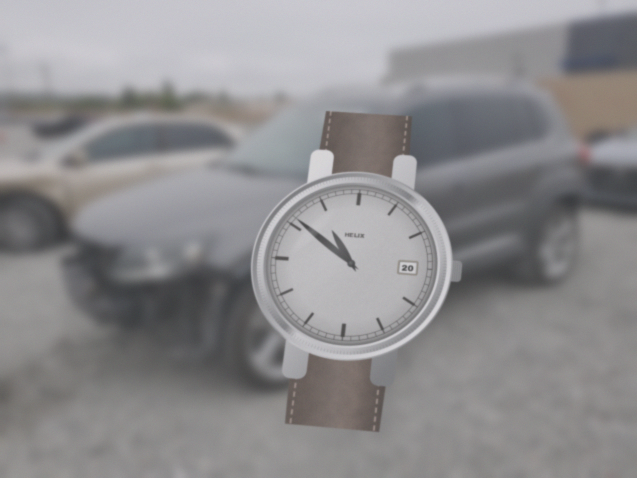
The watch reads {"hour": 10, "minute": 51}
